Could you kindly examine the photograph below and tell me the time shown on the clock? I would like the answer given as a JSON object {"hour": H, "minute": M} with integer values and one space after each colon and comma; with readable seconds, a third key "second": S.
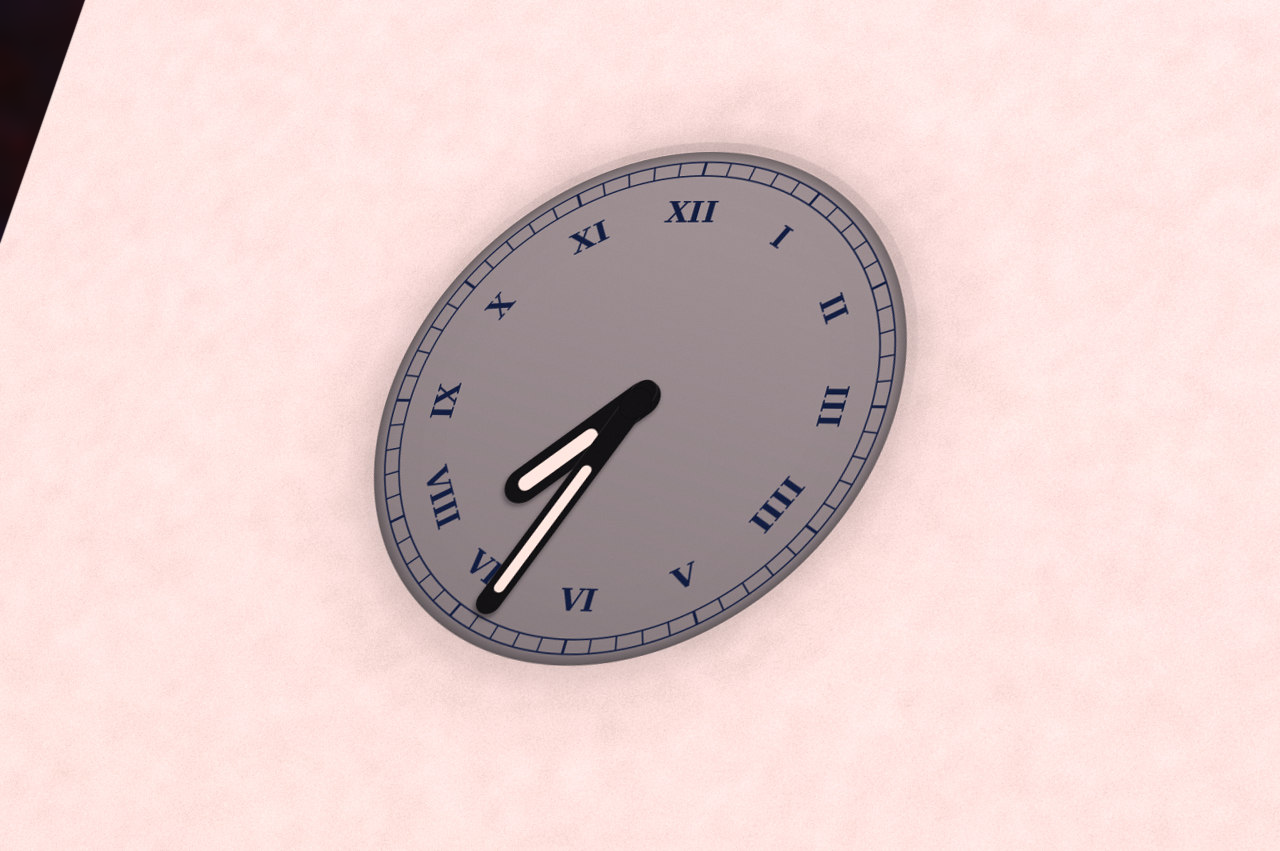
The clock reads {"hour": 7, "minute": 34}
